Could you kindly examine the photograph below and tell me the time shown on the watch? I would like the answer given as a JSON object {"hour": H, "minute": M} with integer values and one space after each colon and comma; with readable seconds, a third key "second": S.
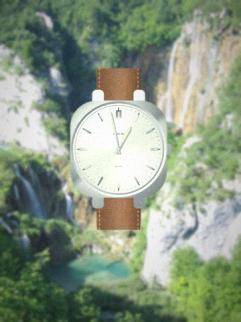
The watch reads {"hour": 12, "minute": 58}
